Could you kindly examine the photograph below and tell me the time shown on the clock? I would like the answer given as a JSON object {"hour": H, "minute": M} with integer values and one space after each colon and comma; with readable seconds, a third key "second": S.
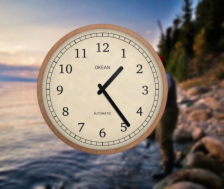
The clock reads {"hour": 1, "minute": 24}
